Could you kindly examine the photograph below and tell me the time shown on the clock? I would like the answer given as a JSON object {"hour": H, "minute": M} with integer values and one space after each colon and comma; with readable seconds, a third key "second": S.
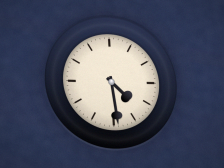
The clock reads {"hour": 4, "minute": 29}
